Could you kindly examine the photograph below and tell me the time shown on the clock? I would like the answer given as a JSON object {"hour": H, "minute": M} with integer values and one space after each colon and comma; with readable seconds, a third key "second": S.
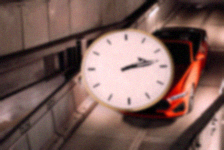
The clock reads {"hour": 2, "minute": 13}
